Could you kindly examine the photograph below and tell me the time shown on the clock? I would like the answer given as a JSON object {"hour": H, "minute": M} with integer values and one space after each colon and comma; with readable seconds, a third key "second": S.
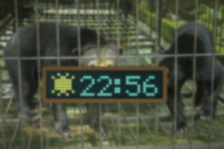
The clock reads {"hour": 22, "minute": 56}
